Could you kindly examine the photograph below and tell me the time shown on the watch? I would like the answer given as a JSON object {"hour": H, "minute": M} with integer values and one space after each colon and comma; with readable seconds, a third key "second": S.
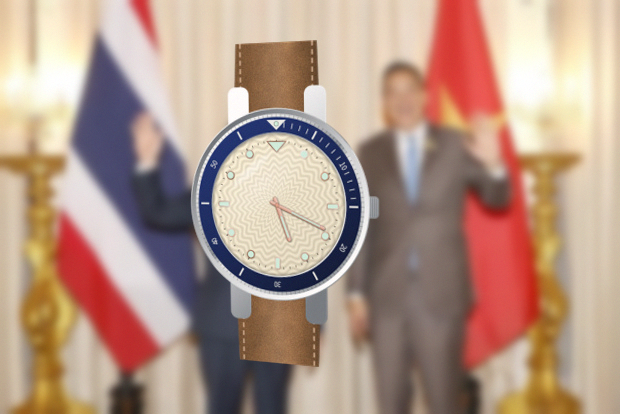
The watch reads {"hour": 5, "minute": 19}
